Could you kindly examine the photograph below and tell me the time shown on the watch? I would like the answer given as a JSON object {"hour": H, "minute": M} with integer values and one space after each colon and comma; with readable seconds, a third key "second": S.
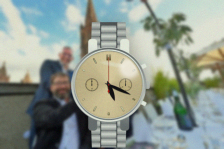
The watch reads {"hour": 5, "minute": 19}
